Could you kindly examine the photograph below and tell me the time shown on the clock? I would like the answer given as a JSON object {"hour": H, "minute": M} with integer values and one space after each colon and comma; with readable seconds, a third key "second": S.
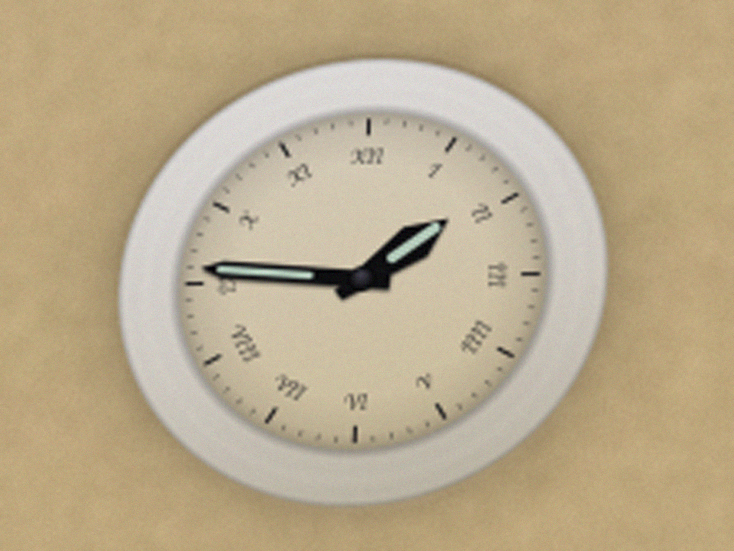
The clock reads {"hour": 1, "minute": 46}
